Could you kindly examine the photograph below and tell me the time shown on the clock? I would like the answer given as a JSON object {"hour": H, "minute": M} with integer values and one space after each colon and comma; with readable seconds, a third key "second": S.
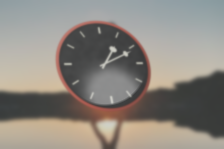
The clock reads {"hour": 1, "minute": 11}
